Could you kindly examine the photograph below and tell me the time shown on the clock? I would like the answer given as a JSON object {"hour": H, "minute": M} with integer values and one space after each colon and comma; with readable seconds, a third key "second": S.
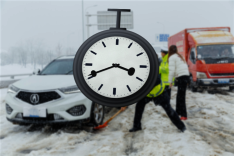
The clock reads {"hour": 3, "minute": 41}
